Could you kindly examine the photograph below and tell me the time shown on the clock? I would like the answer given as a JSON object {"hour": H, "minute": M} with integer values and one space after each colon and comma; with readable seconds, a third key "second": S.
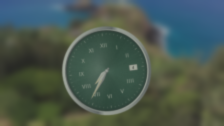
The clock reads {"hour": 7, "minute": 36}
